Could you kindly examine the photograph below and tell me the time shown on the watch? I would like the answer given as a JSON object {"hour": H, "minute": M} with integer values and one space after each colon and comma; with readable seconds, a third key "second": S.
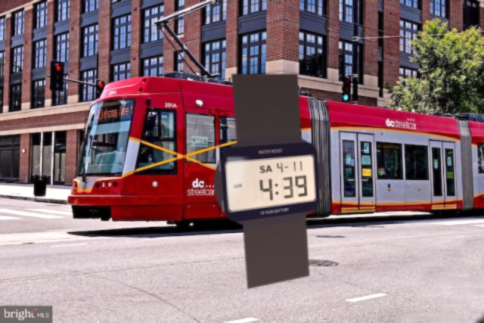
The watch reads {"hour": 4, "minute": 39}
